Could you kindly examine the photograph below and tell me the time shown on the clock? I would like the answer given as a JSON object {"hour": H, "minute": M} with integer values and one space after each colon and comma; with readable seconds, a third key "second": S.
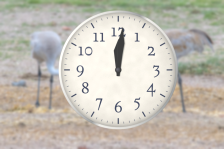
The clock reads {"hour": 12, "minute": 1}
